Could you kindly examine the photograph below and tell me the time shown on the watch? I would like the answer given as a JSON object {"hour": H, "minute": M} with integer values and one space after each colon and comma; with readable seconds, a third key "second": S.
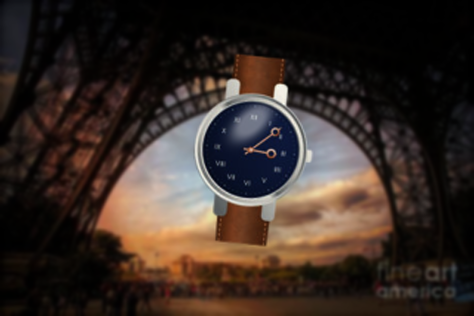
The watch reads {"hour": 3, "minute": 8}
